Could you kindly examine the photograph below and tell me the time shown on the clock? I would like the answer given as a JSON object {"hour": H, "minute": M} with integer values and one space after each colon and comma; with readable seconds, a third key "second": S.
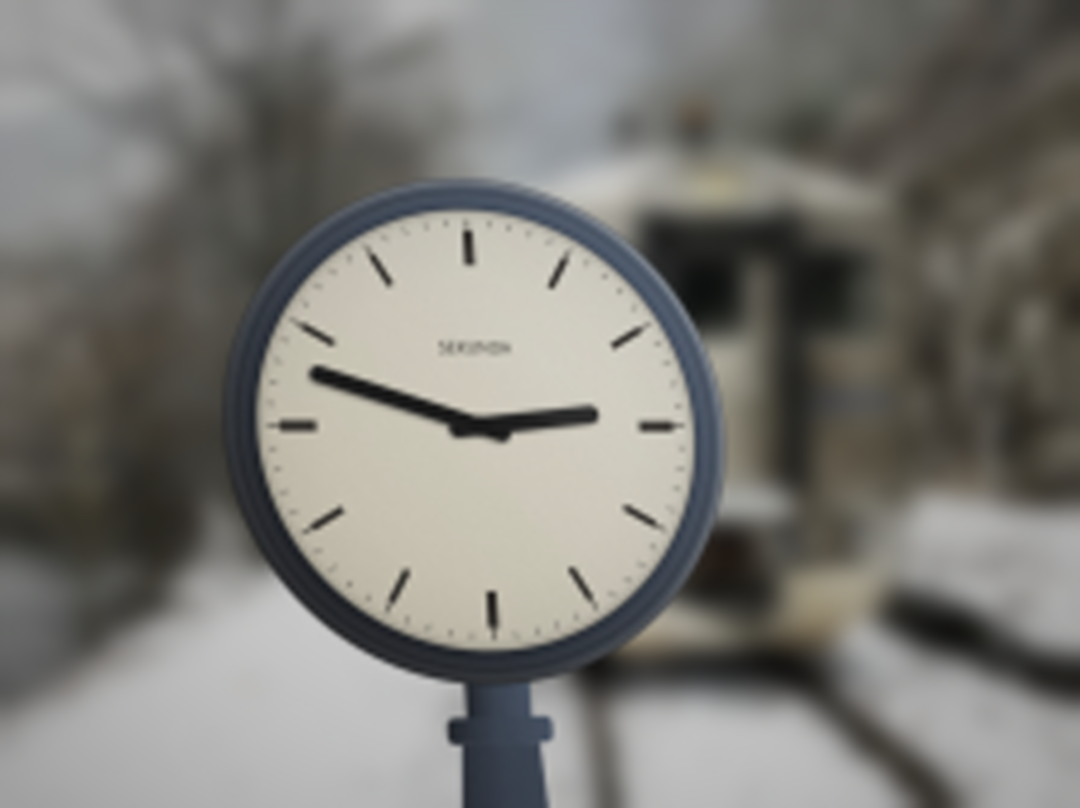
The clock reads {"hour": 2, "minute": 48}
